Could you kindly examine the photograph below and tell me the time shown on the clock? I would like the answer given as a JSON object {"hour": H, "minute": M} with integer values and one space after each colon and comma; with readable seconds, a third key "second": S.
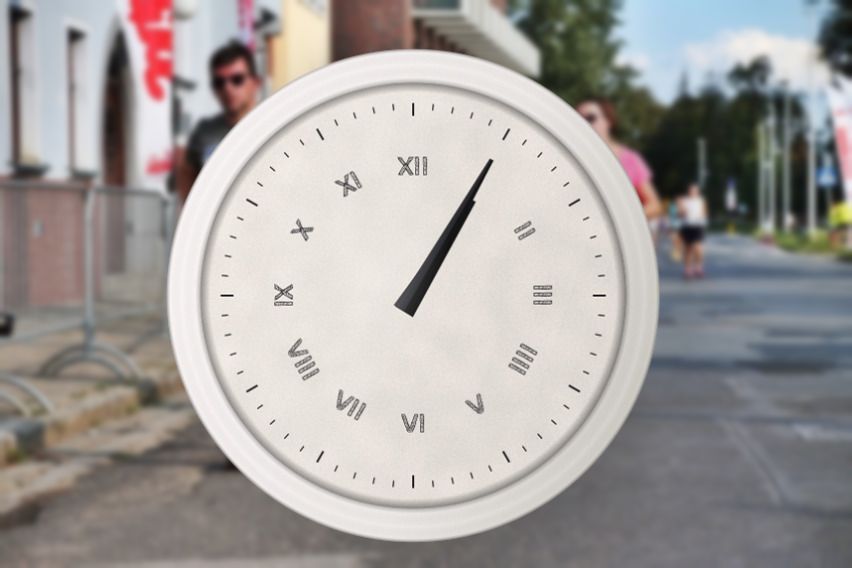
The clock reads {"hour": 1, "minute": 5}
